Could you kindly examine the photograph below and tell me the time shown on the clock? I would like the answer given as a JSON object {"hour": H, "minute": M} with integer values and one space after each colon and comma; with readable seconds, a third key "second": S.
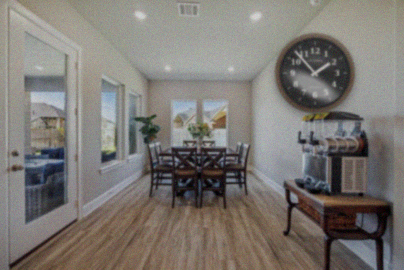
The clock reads {"hour": 1, "minute": 53}
